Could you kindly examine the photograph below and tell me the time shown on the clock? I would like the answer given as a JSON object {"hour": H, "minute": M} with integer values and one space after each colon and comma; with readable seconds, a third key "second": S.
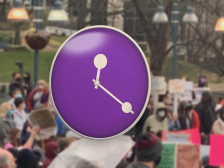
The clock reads {"hour": 12, "minute": 21}
